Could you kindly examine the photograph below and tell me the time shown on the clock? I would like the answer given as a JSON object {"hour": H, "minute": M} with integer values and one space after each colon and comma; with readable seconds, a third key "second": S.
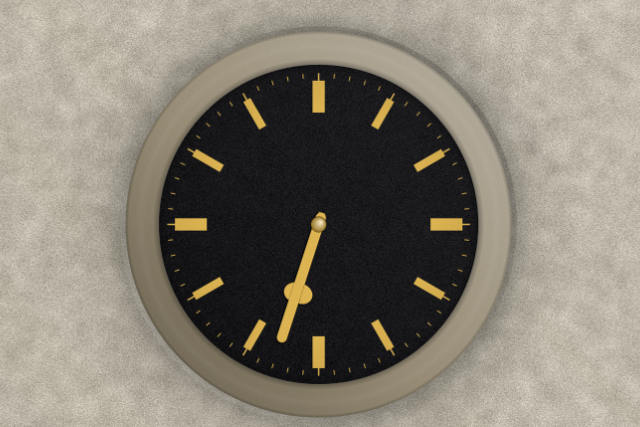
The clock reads {"hour": 6, "minute": 33}
